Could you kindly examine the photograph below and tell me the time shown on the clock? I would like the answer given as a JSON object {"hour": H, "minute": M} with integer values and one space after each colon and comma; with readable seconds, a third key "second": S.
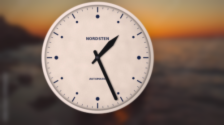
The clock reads {"hour": 1, "minute": 26}
